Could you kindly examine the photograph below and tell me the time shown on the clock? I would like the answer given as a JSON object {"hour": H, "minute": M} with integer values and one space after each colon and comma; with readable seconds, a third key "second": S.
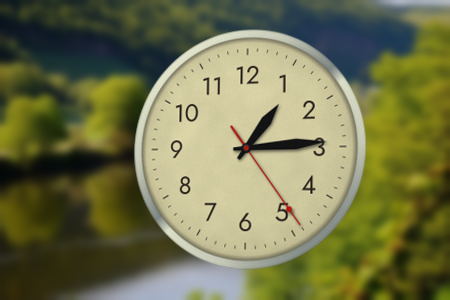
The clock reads {"hour": 1, "minute": 14, "second": 24}
